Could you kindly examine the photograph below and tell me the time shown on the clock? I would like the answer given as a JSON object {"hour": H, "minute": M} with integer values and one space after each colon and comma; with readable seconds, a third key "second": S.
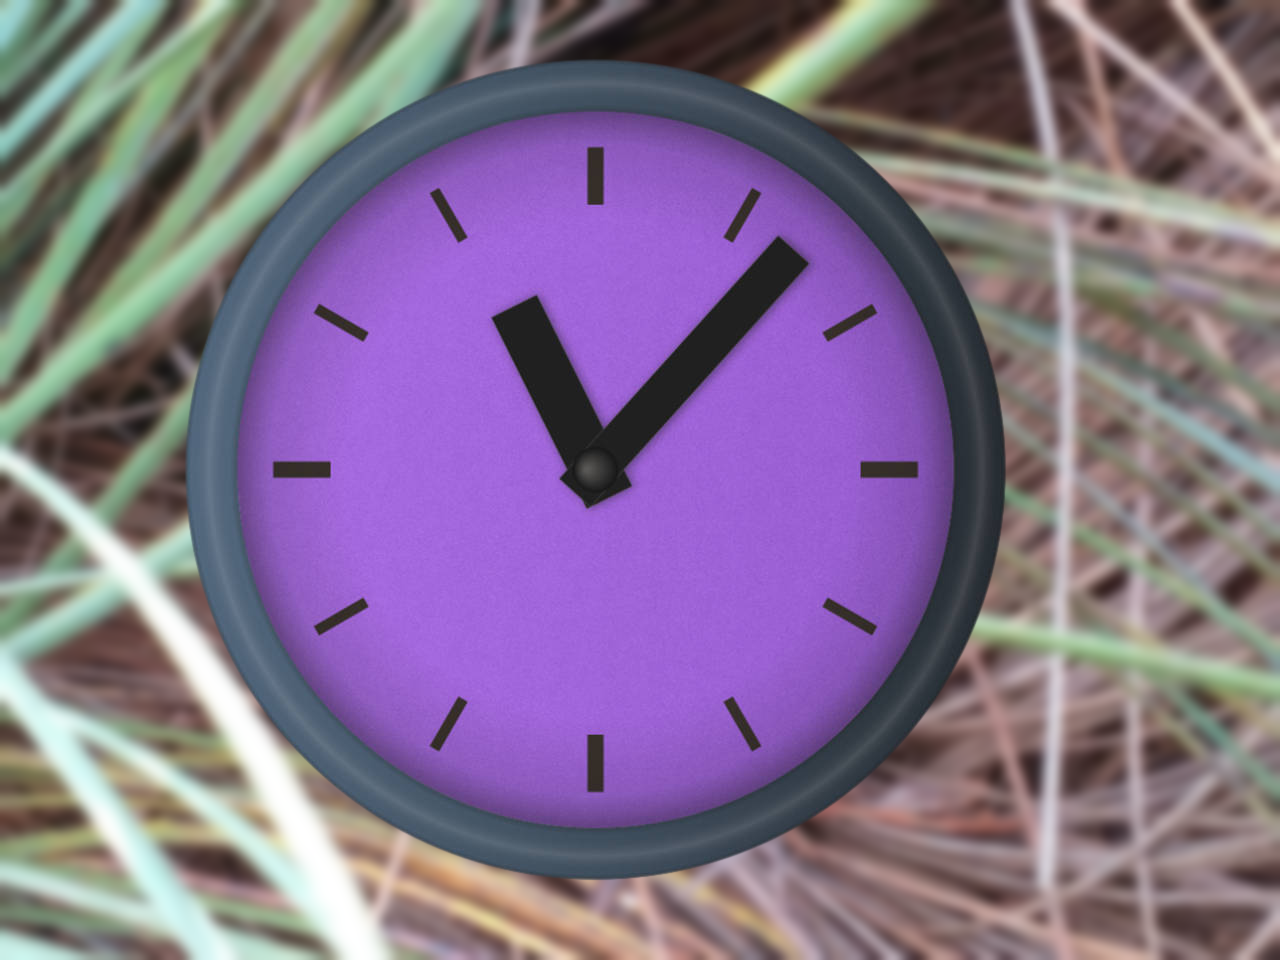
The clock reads {"hour": 11, "minute": 7}
